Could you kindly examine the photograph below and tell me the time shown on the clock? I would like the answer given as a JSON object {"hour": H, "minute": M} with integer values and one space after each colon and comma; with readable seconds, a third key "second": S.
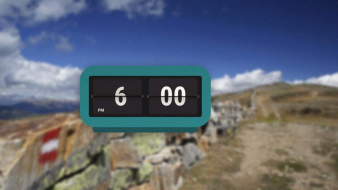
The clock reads {"hour": 6, "minute": 0}
